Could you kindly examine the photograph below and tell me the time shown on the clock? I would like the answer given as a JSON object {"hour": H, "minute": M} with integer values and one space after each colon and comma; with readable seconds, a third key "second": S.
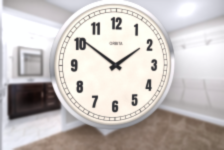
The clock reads {"hour": 1, "minute": 51}
